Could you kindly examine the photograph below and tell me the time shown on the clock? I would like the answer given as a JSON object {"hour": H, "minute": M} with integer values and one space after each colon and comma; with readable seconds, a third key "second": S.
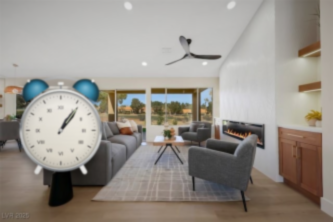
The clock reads {"hour": 1, "minute": 6}
